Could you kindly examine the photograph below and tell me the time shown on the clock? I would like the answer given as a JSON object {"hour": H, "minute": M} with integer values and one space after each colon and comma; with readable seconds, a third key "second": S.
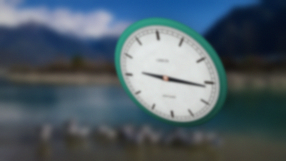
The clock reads {"hour": 9, "minute": 16}
